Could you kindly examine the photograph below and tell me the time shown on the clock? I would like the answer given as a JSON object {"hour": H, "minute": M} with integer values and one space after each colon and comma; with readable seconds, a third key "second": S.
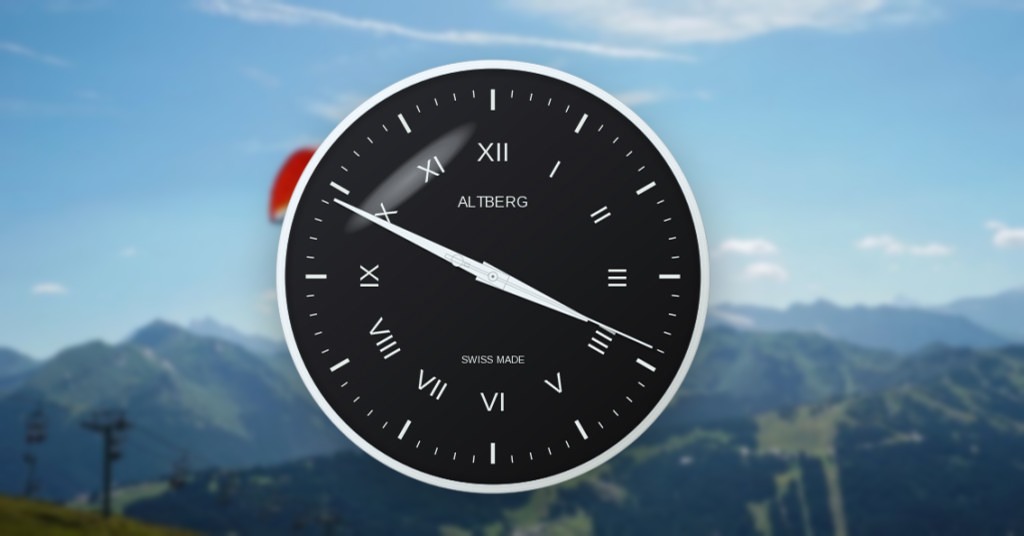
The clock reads {"hour": 3, "minute": 49, "second": 19}
